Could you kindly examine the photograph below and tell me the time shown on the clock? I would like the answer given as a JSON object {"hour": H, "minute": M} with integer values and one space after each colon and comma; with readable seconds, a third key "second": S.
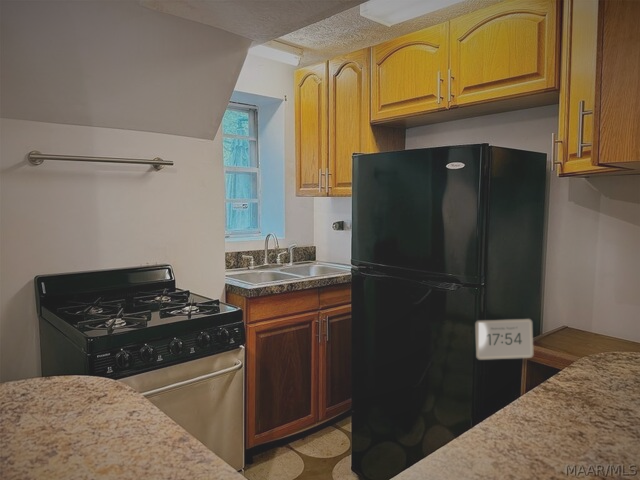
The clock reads {"hour": 17, "minute": 54}
